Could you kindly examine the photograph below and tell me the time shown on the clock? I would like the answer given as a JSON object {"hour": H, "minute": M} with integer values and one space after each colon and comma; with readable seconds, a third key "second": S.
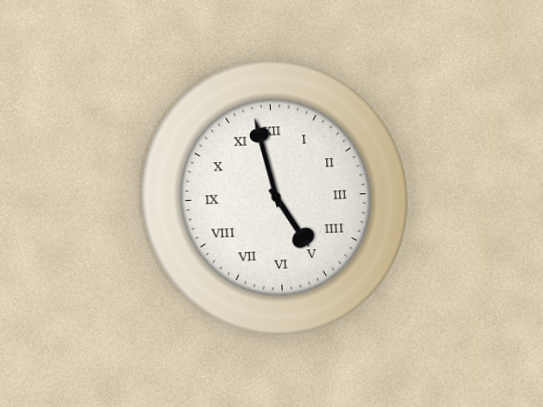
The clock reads {"hour": 4, "minute": 58}
